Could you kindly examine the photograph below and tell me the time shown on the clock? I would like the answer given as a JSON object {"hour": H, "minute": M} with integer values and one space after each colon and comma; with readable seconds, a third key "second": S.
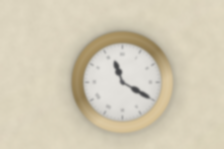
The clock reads {"hour": 11, "minute": 20}
